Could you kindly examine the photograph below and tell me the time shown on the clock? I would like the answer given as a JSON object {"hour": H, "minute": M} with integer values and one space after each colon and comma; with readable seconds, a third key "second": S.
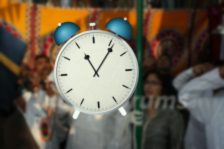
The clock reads {"hour": 11, "minute": 6}
